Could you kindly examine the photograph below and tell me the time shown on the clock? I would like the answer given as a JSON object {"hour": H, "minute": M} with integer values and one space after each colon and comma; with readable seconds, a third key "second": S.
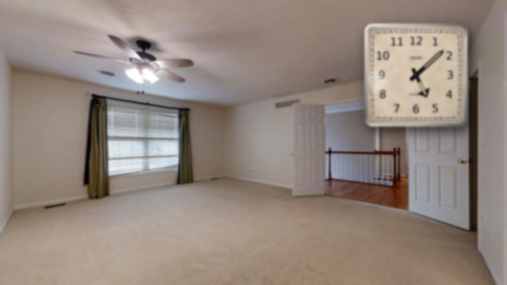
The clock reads {"hour": 5, "minute": 8}
